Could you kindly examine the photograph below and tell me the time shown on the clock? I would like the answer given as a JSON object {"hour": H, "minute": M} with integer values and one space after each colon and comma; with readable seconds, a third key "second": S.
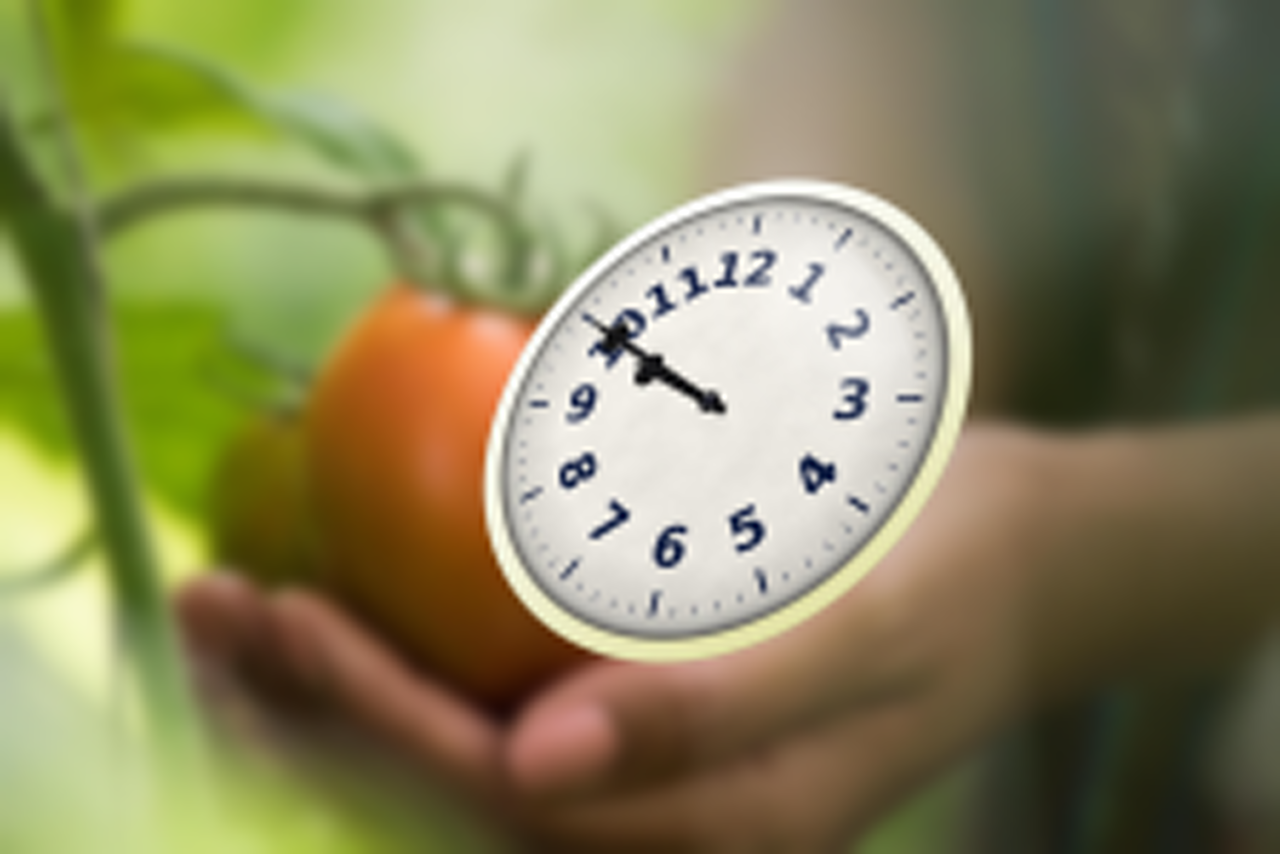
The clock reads {"hour": 9, "minute": 50}
